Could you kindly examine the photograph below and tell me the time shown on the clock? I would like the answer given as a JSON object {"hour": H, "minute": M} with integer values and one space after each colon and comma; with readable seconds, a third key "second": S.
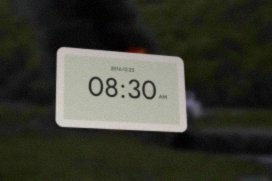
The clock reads {"hour": 8, "minute": 30}
